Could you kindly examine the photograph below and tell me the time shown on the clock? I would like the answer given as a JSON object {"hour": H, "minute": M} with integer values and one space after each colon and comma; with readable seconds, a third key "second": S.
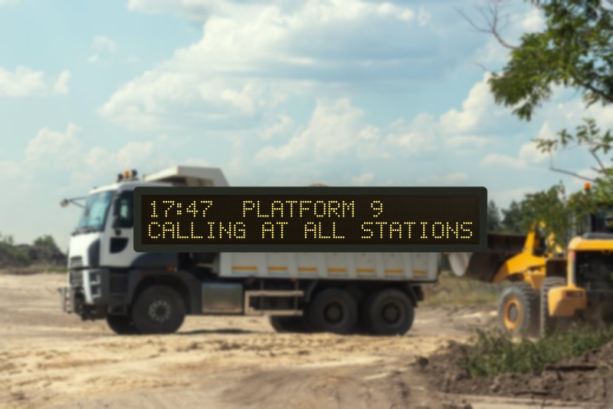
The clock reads {"hour": 17, "minute": 47}
